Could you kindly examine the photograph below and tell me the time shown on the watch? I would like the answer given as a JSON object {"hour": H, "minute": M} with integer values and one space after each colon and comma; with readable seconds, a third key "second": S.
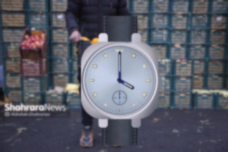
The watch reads {"hour": 4, "minute": 0}
